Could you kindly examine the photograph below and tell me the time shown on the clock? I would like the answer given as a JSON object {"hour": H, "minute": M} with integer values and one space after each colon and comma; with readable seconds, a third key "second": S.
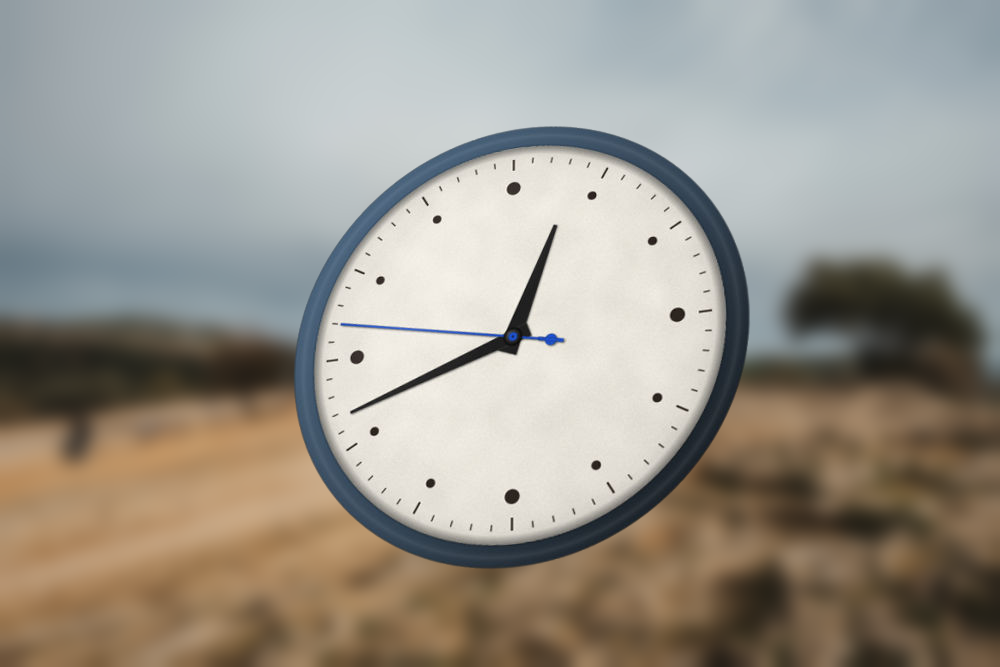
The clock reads {"hour": 12, "minute": 41, "second": 47}
